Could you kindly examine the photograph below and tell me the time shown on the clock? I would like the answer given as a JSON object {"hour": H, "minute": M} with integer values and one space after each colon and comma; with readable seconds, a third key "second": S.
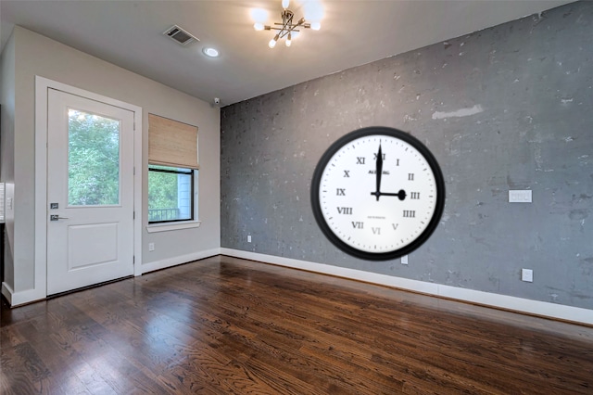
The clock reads {"hour": 3, "minute": 0}
